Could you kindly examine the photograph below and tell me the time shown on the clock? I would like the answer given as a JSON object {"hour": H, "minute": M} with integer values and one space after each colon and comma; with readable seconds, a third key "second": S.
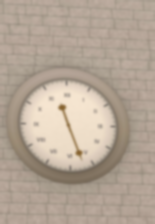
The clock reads {"hour": 11, "minute": 27}
